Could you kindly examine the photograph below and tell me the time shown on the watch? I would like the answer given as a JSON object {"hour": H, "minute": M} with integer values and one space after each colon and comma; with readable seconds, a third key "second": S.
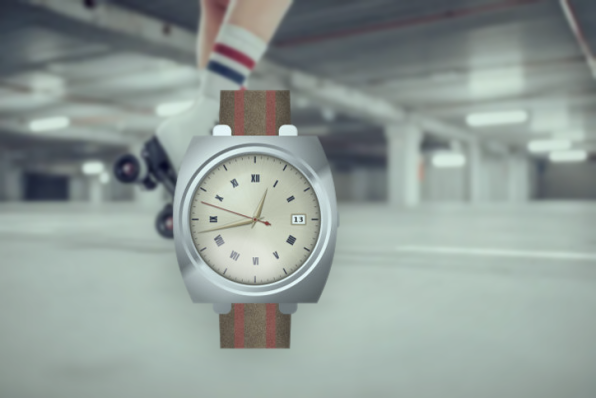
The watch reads {"hour": 12, "minute": 42, "second": 48}
